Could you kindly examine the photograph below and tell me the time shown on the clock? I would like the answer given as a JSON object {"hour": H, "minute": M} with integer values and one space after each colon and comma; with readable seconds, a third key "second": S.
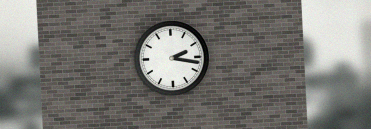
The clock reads {"hour": 2, "minute": 17}
